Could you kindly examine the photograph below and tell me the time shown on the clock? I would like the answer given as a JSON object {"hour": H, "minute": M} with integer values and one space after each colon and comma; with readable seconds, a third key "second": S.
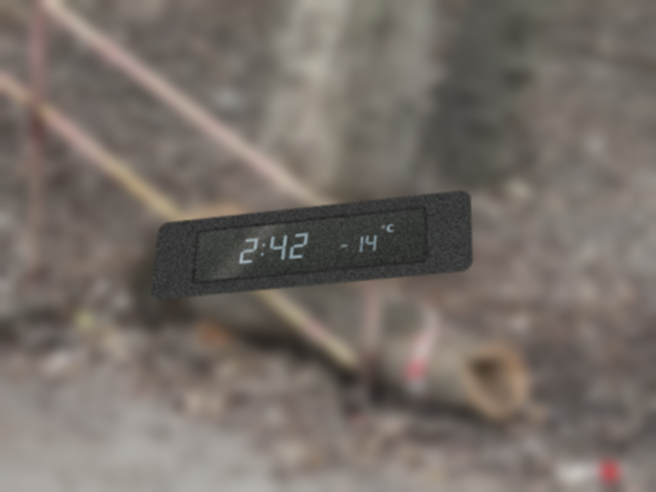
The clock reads {"hour": 2, "minute": 42}
